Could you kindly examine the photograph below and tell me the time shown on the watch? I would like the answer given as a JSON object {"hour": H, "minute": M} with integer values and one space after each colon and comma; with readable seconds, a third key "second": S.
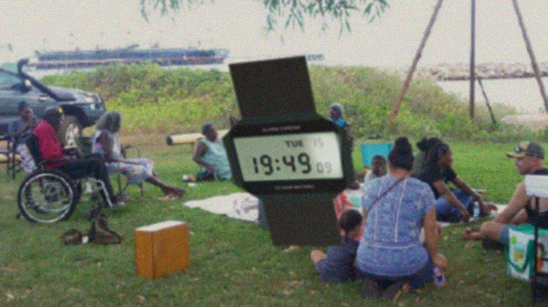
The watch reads {"hour": 19, "minute": 49}
